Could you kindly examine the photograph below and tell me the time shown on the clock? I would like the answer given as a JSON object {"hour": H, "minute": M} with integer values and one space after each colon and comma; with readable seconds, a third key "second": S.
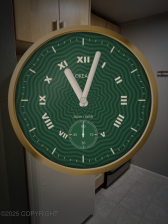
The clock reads {"hour": 11, "minute": 3}
